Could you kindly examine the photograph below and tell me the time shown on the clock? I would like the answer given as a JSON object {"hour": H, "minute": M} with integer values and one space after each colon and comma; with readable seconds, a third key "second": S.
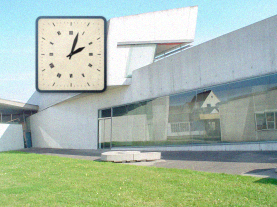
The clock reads {"hour": 2, "minute": 3}
